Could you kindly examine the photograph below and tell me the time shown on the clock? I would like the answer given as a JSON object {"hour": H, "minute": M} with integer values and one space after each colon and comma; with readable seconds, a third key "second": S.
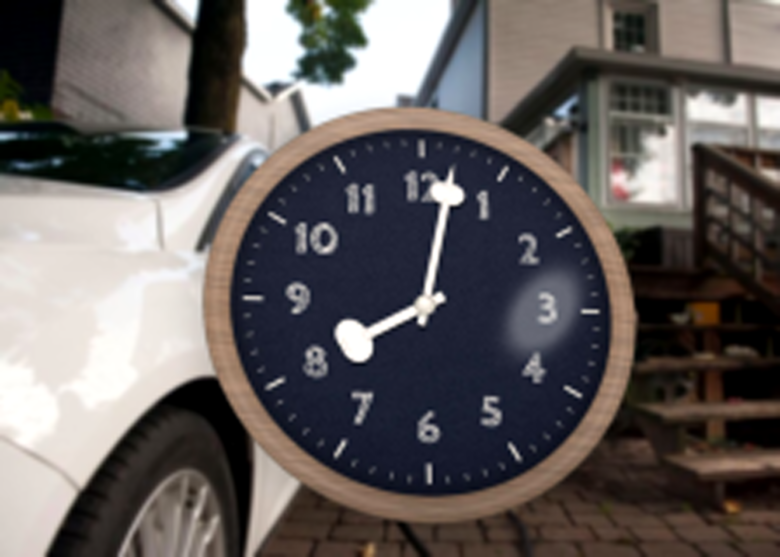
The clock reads {"hour": 8, "minute": 2}
